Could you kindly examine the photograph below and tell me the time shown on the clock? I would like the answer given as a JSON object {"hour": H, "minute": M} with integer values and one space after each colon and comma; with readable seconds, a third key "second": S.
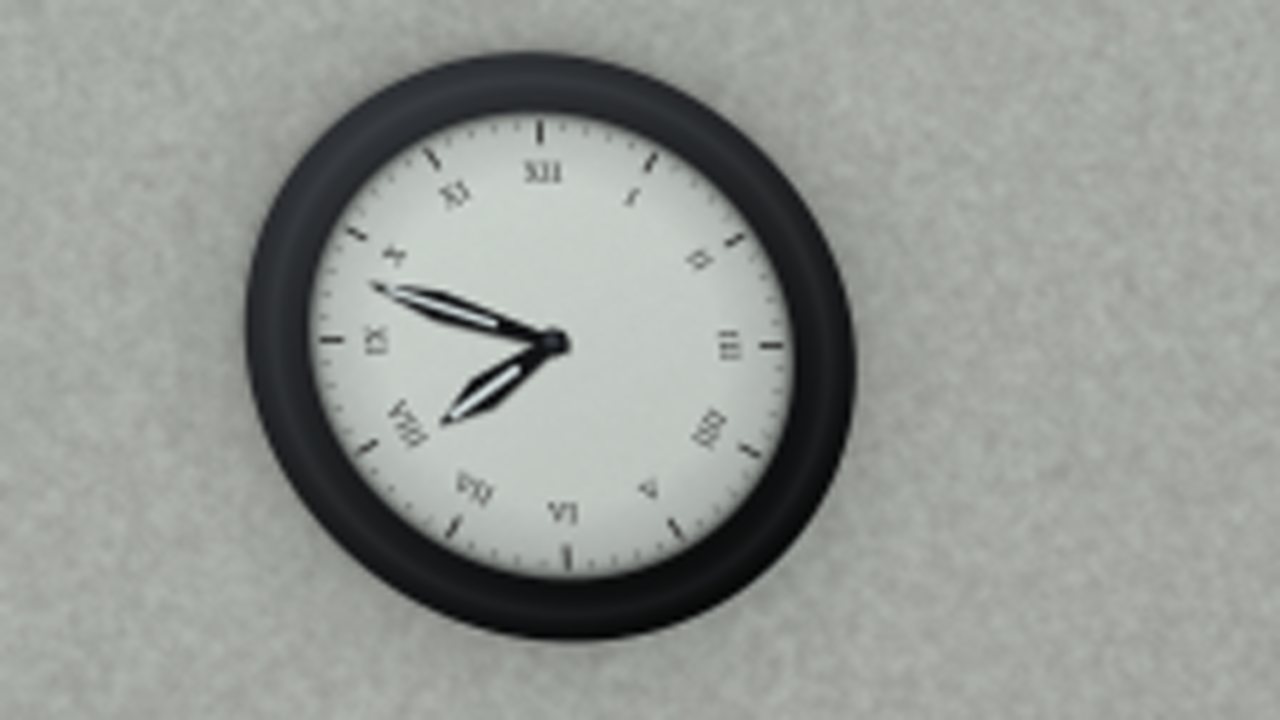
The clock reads {"hour": 7, "minute": 48}
